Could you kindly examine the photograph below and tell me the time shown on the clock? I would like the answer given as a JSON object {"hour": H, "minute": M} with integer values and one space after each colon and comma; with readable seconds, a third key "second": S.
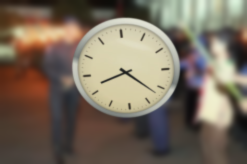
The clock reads {"hour": 8, "minute": 22}
